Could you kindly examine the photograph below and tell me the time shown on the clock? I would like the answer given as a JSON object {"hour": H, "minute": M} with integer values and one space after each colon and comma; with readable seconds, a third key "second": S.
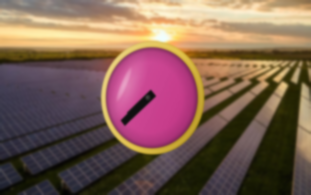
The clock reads {"hour": 7, "minute": 38}
